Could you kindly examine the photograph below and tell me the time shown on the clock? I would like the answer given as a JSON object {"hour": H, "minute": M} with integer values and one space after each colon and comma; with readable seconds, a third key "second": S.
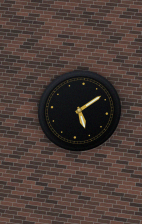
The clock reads {"hour": 5, "minute": 8}
